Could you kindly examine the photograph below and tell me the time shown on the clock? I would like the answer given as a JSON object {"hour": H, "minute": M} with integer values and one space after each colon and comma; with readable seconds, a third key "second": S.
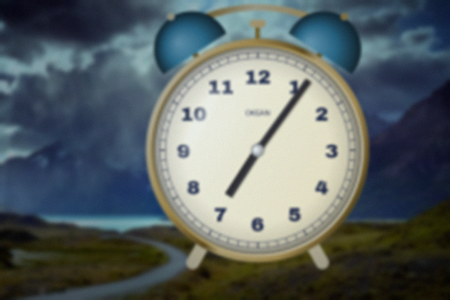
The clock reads {"hour": 7, "minute": 6}
